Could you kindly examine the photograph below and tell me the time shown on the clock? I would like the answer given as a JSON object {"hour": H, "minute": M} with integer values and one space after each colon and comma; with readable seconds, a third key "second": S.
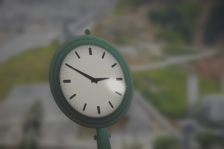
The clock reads {"hour": 2, "minute": 50}
